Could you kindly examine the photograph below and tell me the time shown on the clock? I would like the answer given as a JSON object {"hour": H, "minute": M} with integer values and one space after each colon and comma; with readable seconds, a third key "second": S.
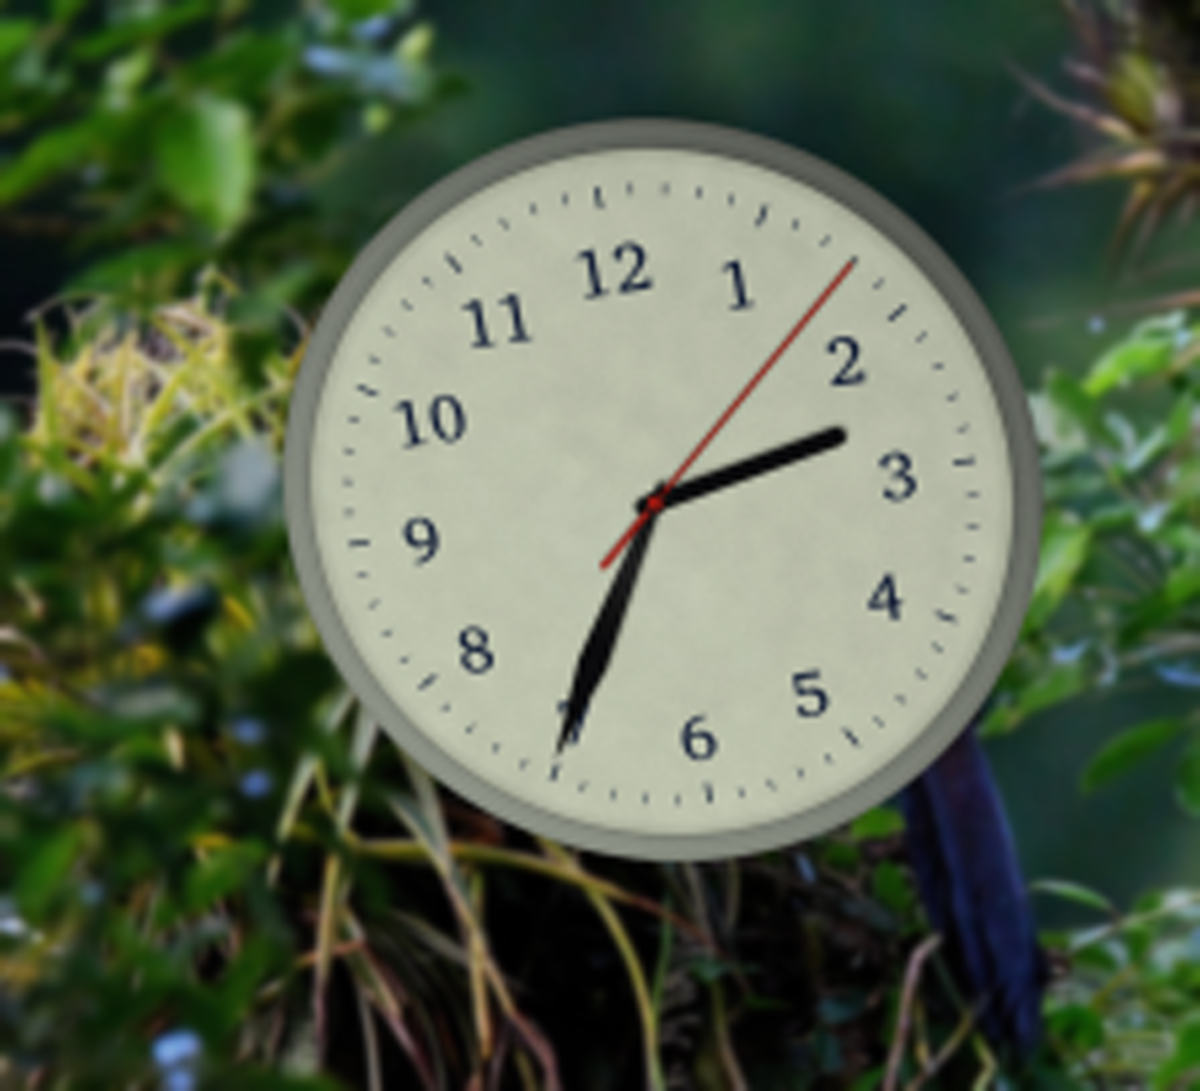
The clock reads {"hour": 2, "minute": 35, "second": 8}
